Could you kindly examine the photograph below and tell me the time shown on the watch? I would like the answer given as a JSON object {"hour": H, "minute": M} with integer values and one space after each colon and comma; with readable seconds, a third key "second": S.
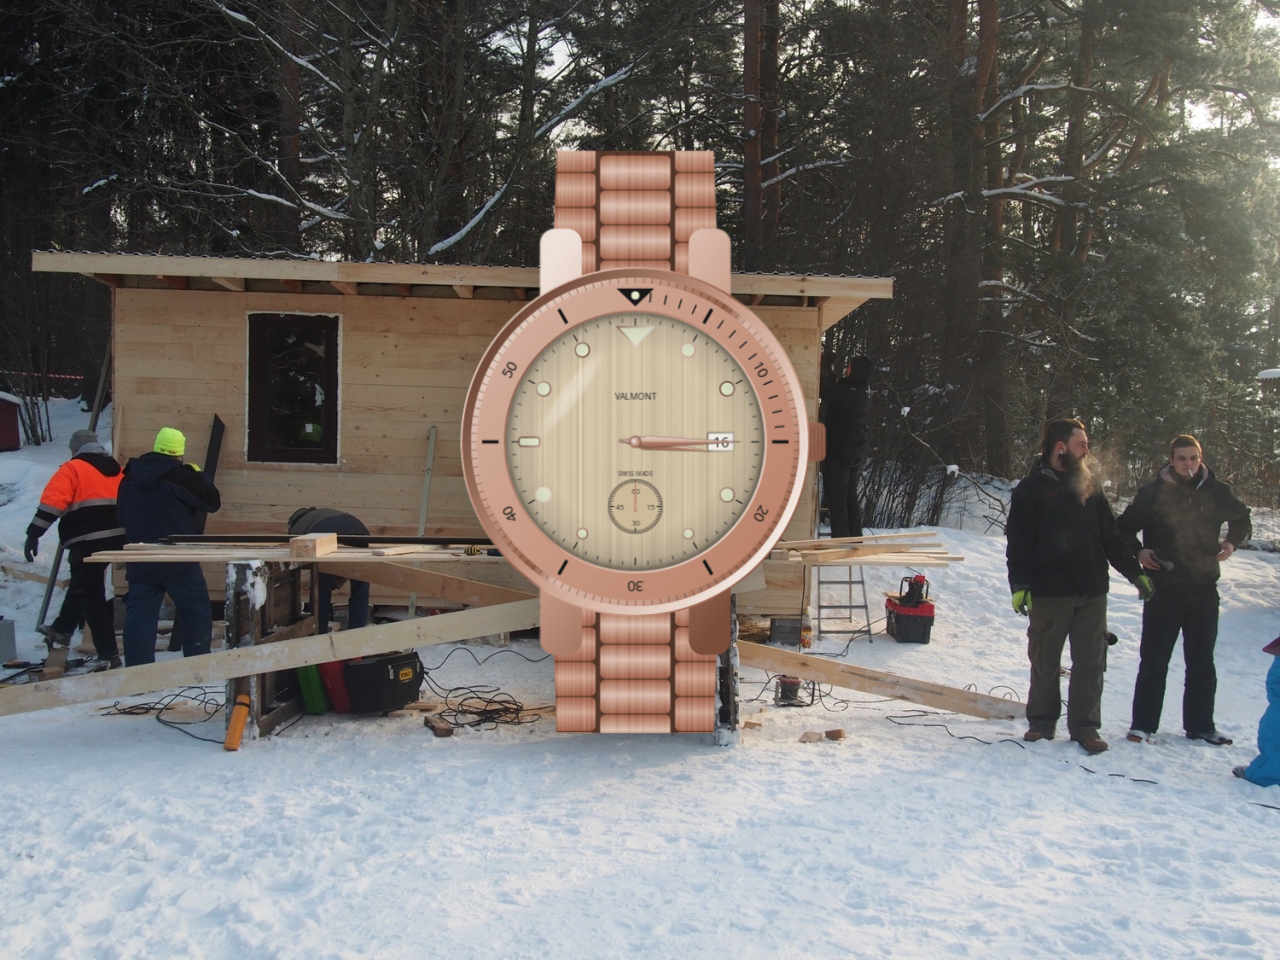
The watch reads {"hour": 3, "minute": 15}
